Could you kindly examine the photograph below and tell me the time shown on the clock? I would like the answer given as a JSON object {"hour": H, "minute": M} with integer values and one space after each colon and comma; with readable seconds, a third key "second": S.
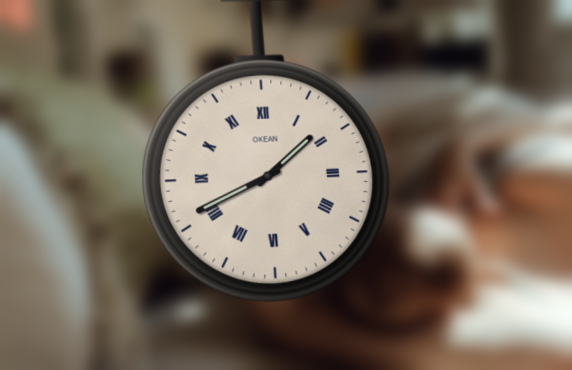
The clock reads {"hour": 1, "minute": 41}
